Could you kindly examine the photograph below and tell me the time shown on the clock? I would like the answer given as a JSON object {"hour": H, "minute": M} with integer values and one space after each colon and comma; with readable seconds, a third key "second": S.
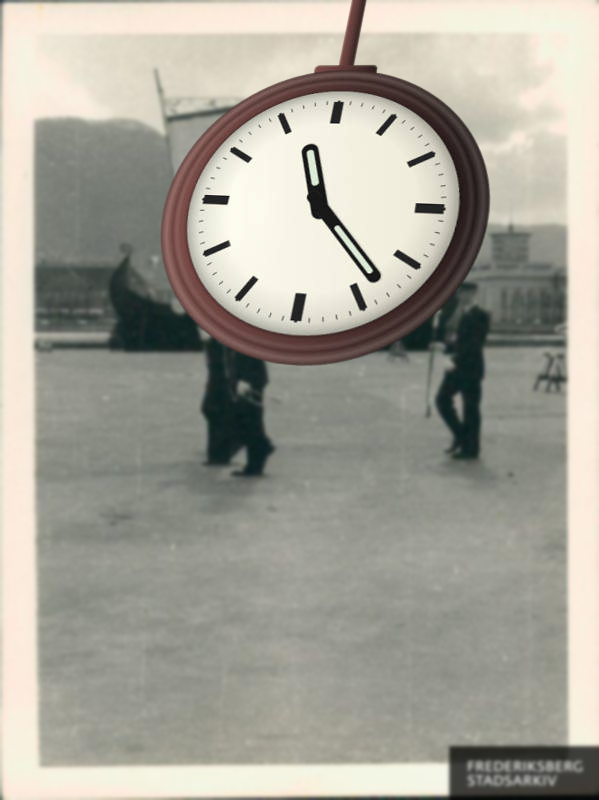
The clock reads {"hour": 11, "minute": 23}
